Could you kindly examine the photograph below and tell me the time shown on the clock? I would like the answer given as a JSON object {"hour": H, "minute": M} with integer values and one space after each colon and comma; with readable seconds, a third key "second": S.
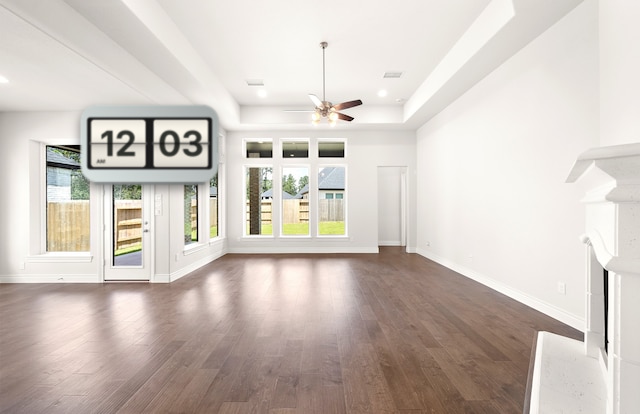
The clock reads {"hour": 12, "minute": 3}
